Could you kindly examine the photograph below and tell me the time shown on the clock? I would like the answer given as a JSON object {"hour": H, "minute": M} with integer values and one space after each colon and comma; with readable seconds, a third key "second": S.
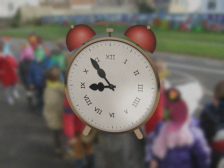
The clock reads {"hour": 8, "minute": 54}
